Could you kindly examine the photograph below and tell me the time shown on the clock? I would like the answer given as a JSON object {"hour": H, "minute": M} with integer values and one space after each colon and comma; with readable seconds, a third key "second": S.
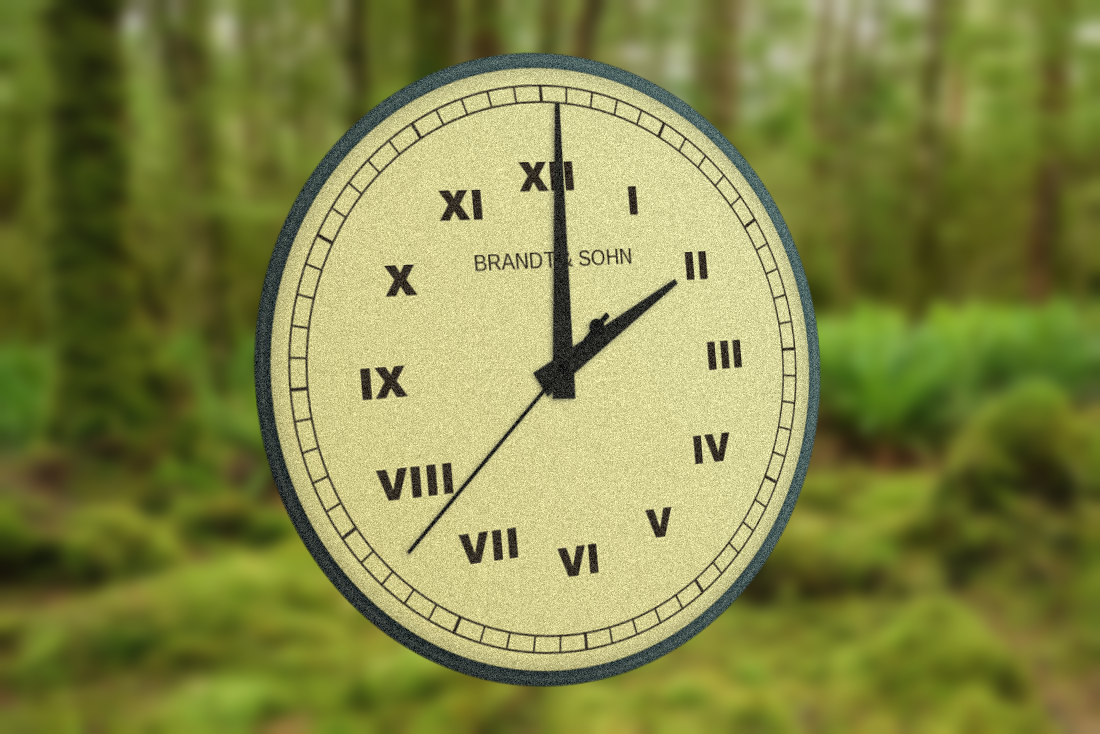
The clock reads {"hour": 2, "minute": 0, "second": 38}
